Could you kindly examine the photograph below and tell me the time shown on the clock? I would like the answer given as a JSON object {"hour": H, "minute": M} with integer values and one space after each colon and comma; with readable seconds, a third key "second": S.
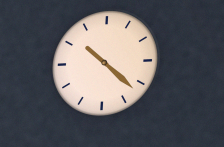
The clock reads {"hour": 10, "minute": 22}
